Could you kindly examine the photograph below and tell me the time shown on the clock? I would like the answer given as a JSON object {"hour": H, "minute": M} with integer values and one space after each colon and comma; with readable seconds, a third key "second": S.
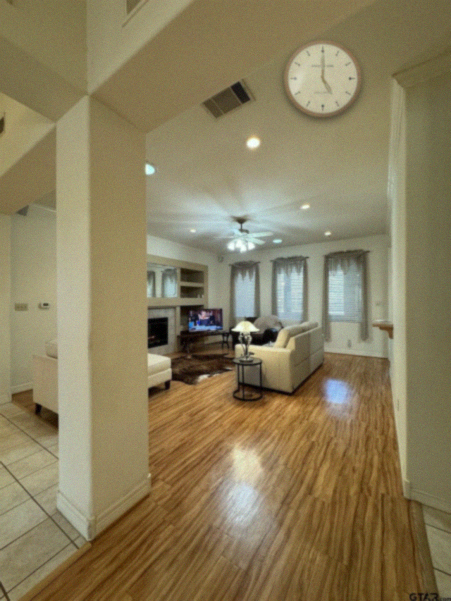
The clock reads {"hour": 5, "minute": 0}
